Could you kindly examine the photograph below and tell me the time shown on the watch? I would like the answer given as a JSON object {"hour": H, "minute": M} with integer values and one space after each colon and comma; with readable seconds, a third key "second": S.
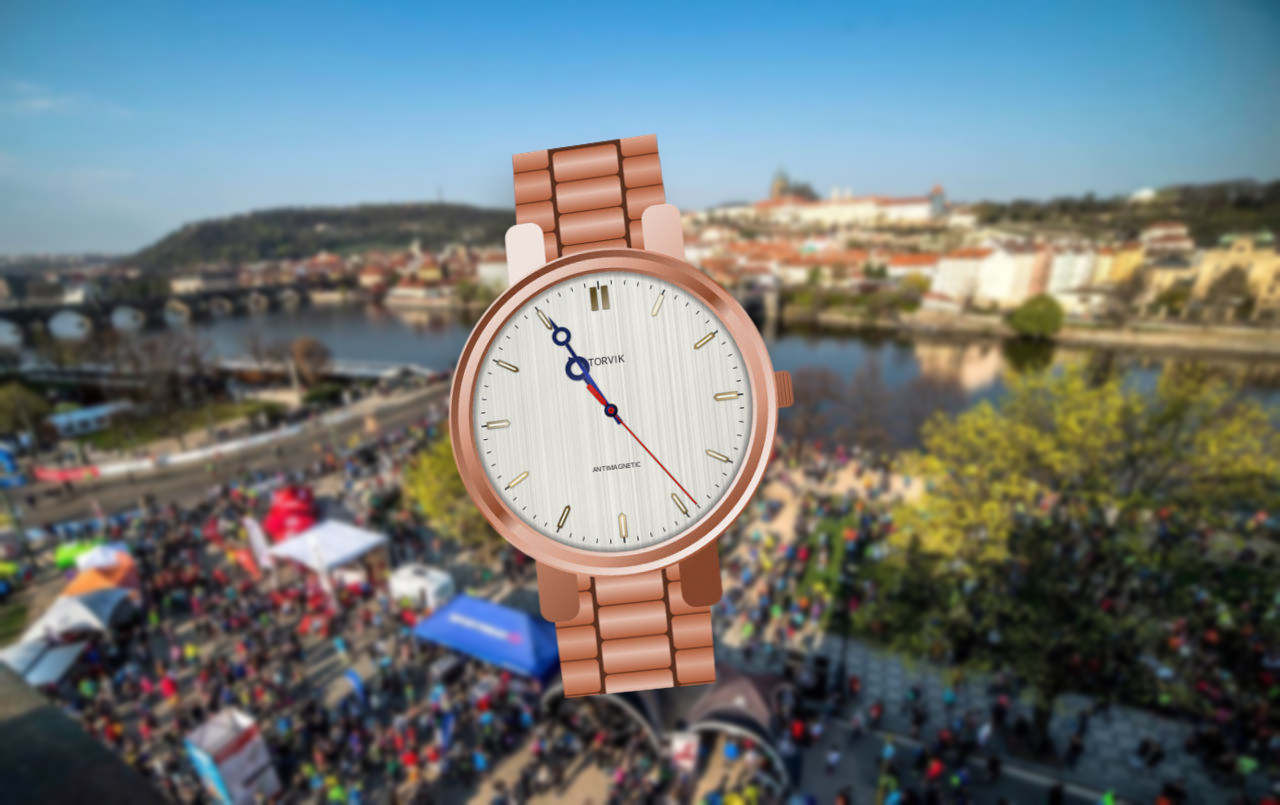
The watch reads {"hour": 10, "minute": 55, "second": 24}
